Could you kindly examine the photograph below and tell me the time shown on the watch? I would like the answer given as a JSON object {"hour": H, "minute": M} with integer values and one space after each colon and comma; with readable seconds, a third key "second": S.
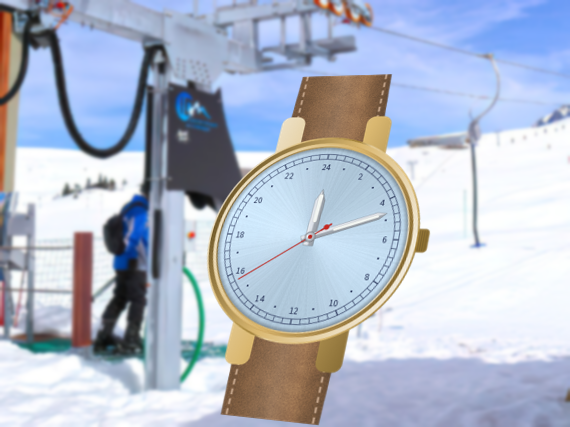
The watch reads {"hour": 0, "minute": 11, "second": 39}
